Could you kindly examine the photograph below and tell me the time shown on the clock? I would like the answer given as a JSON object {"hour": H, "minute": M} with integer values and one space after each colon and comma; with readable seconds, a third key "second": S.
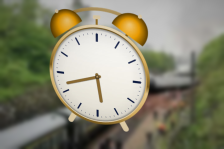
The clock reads {"hour": 5, "minute": 42}
